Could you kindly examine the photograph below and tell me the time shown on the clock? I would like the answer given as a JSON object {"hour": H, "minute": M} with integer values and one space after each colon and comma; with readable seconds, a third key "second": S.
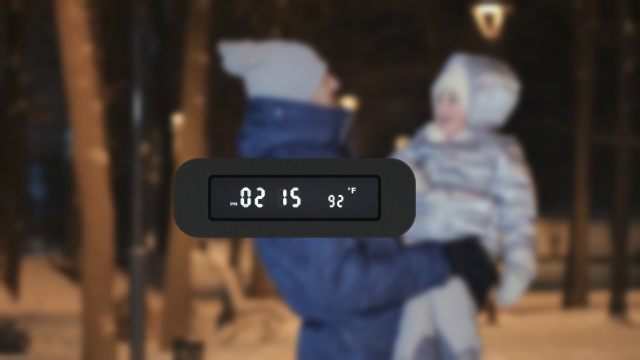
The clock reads {"hour": 2, "minute": 15}
